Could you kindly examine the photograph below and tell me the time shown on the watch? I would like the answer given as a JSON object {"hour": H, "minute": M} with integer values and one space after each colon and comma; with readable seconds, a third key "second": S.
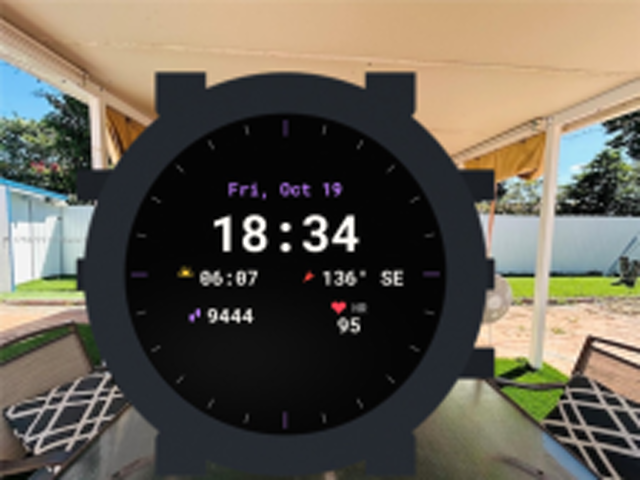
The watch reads {"hour": 18, "minute": 34}
